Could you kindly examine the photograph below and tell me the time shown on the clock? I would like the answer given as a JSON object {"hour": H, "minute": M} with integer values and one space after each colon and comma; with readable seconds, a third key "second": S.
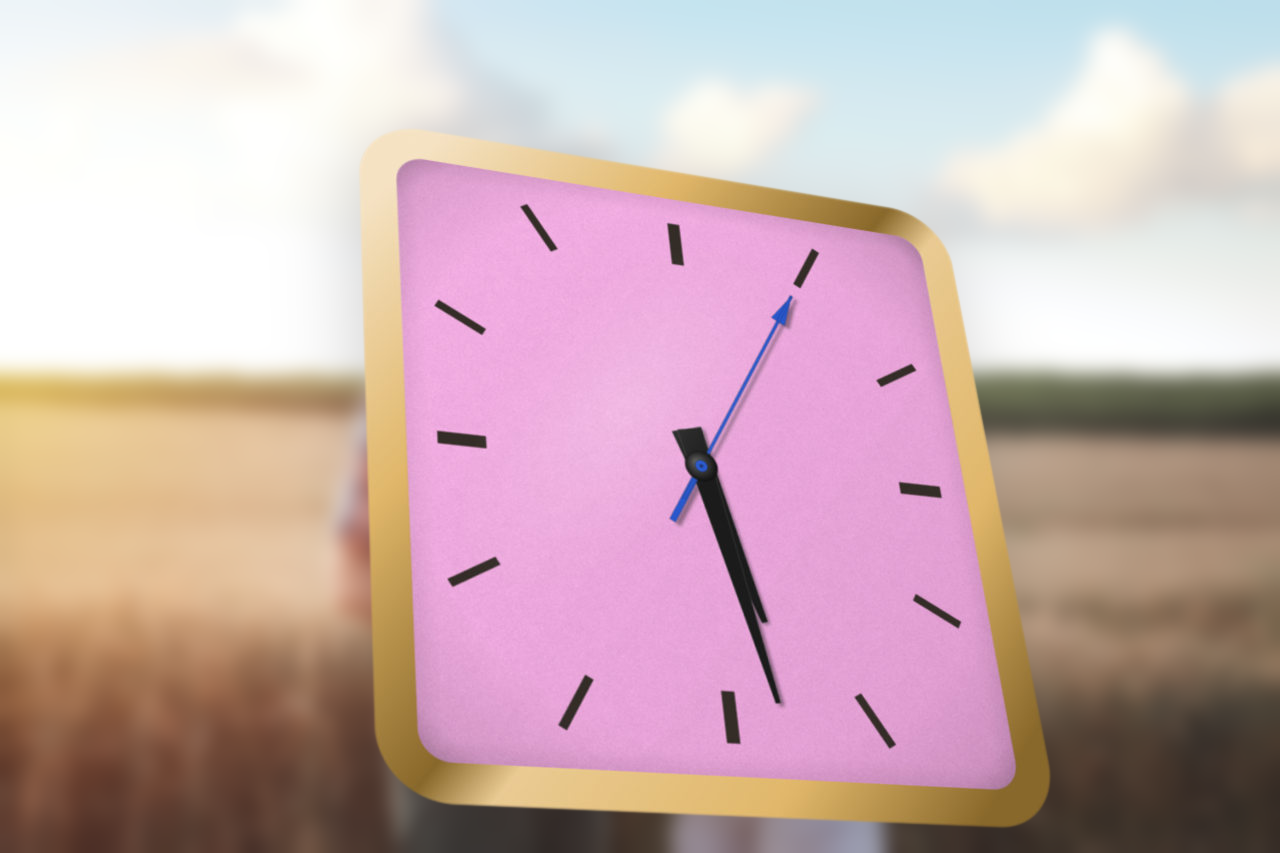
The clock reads {"hour": 5, "minute": 28, "second": 5}
